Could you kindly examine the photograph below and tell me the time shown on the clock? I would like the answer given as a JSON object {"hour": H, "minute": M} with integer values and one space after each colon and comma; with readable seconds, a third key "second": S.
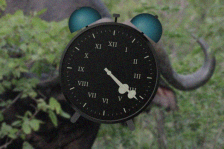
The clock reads {"hour": 4, "minute": 21}
